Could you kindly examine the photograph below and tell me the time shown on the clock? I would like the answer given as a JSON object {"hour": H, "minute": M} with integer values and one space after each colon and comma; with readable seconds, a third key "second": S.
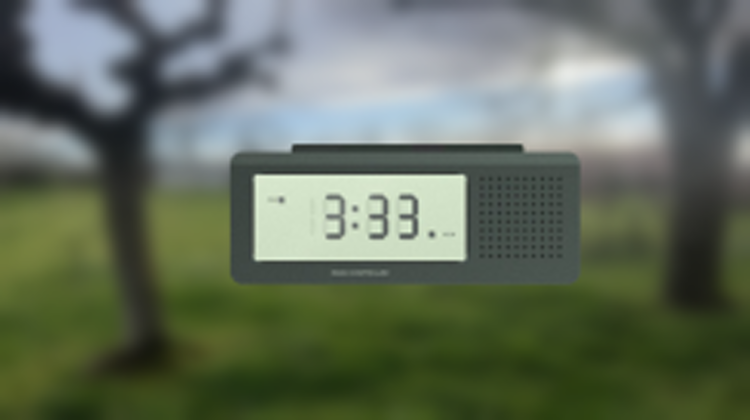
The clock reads {"hour": 3, "minute": 33}
